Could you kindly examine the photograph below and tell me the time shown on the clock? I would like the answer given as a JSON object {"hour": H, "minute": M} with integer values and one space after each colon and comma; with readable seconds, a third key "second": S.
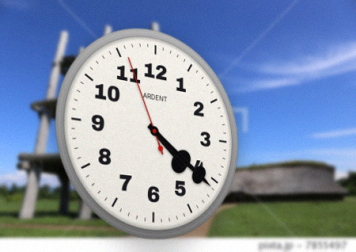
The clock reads {"hour": 4, "minute": 20, "second": 56}
